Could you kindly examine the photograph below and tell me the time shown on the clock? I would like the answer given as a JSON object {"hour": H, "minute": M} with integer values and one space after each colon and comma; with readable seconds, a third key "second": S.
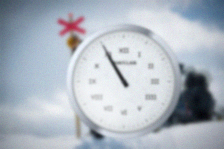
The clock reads {"hour": 10, "minute": 55}
